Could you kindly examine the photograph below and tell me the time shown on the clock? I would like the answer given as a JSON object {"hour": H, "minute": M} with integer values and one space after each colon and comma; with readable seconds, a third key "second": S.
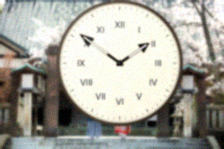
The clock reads {"hour": 1, "minute": 51}
